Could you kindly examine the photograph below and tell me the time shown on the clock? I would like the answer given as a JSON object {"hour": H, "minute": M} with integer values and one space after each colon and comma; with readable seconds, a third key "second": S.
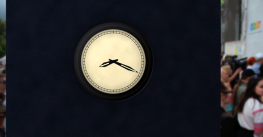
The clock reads {"hour": 8, "minute": 19}
